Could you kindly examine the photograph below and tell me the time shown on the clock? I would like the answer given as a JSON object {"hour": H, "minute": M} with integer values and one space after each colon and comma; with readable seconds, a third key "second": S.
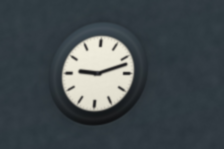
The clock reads {"hour": 9, "minute": 12}
